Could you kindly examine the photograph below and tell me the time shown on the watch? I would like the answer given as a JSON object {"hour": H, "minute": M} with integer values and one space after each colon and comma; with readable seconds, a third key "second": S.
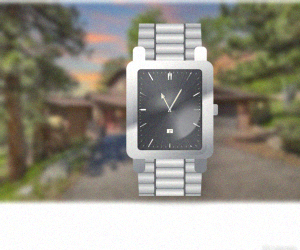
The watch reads {"hour": 11, "minute": 5}
